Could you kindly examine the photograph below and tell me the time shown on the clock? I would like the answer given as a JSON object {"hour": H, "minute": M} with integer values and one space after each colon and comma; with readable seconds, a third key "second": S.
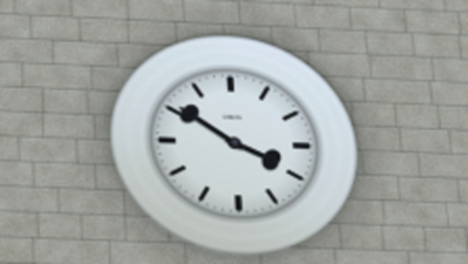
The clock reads {"hour": 3, "minute": 51}
